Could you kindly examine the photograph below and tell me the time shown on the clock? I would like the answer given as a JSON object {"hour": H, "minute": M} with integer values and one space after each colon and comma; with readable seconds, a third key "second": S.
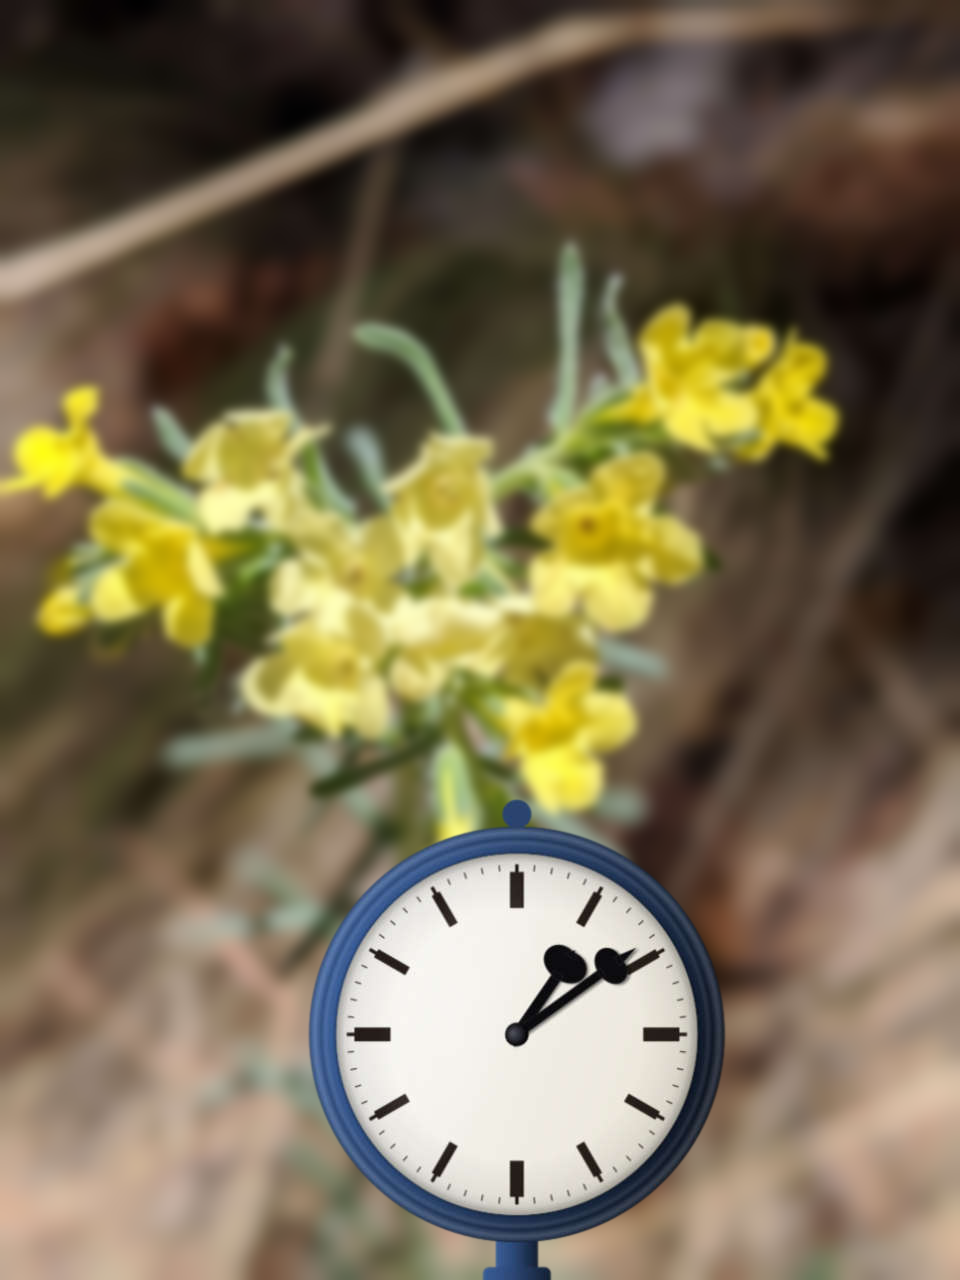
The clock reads {"hour": 1, "minute": 9}
